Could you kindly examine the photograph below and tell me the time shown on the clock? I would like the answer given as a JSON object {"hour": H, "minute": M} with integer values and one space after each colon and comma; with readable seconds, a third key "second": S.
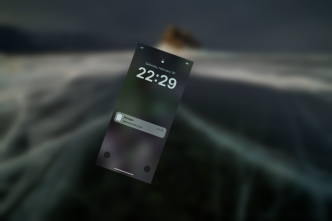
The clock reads {"hour": 22, "minute": 29}
